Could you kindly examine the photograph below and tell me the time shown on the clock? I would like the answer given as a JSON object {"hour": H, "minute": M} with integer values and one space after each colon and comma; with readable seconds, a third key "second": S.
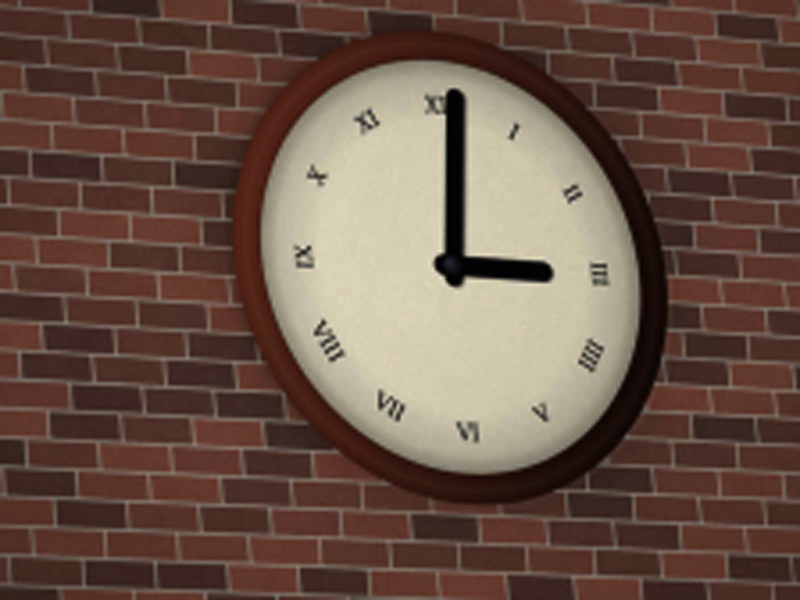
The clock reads {"hour": 3, "minute": 1}
